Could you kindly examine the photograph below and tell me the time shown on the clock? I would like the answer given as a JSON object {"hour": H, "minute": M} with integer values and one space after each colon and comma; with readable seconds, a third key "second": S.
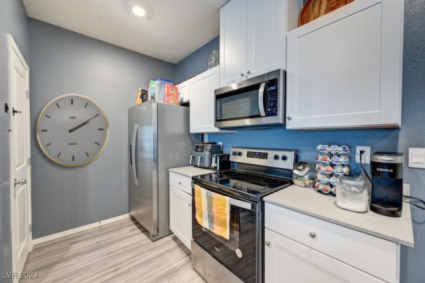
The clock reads {"hour": 2, "minute": 10}
